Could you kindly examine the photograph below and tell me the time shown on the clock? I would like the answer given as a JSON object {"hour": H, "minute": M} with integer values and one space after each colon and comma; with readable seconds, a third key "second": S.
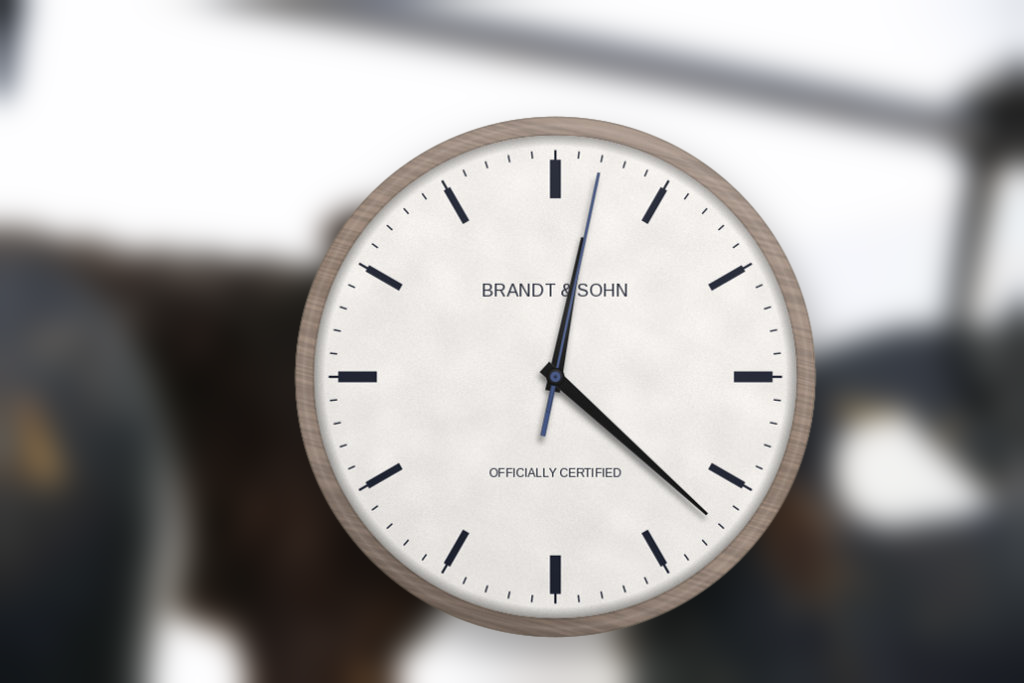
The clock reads {"hour": 12, "minute": 22, "second": 2}
